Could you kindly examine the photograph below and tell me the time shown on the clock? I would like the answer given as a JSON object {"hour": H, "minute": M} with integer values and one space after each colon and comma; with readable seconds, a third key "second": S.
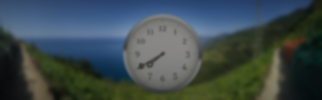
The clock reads {"hour": 7, "minute": 40}
